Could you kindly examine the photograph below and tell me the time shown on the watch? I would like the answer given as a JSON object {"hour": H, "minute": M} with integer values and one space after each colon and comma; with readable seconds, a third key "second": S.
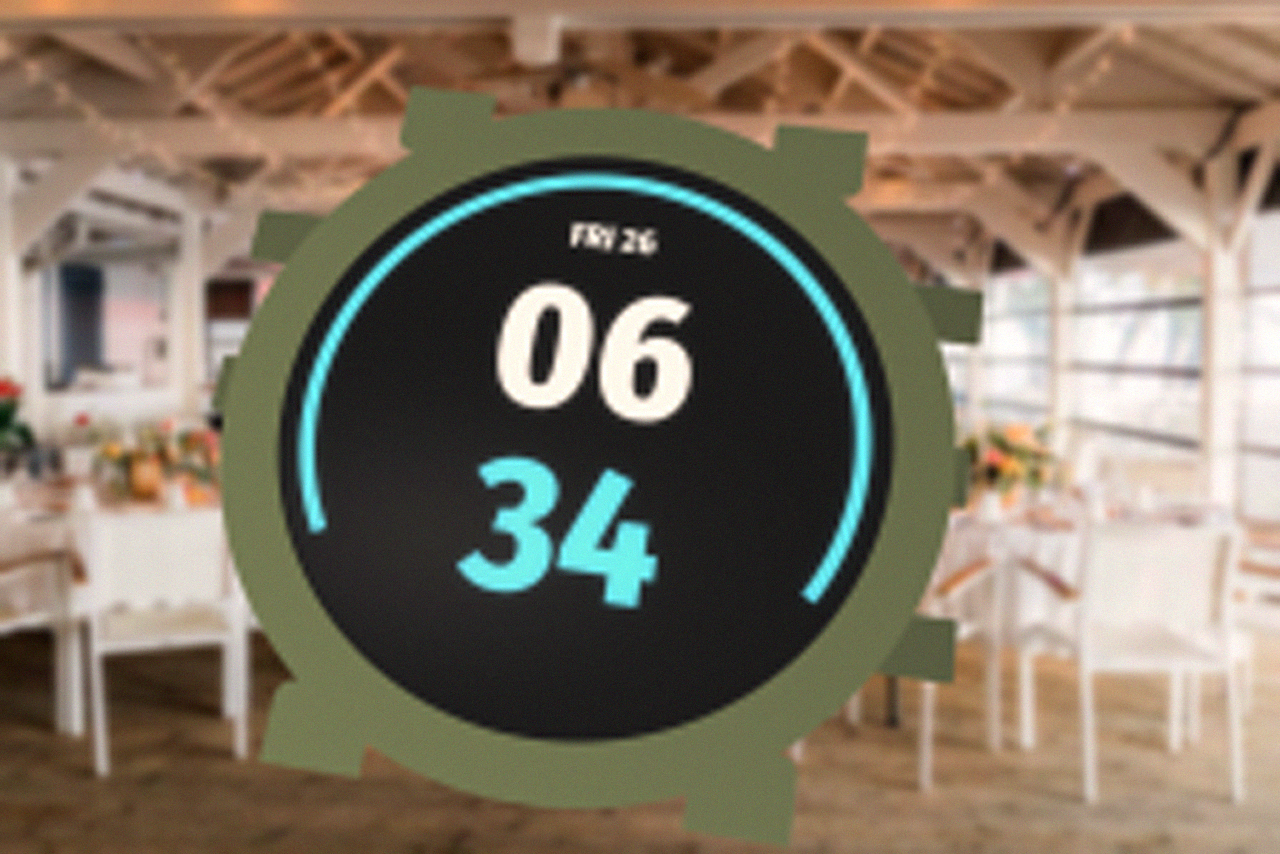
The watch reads {"hour": 6, "minute": 34}
